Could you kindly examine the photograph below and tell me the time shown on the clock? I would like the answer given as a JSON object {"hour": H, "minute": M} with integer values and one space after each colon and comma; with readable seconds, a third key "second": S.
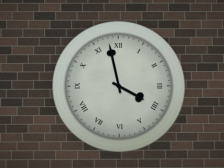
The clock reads {"hour": 3, "minute": 58}
